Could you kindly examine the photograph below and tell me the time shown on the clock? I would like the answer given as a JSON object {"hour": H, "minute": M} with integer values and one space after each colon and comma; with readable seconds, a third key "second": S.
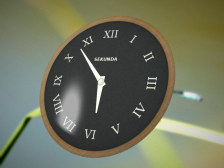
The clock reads {"hour": 5, "minute": 53}
